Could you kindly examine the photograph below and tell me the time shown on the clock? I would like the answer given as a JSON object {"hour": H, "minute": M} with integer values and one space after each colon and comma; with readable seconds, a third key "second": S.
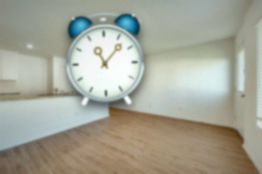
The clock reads {"hour": 11, "minute": 7}
